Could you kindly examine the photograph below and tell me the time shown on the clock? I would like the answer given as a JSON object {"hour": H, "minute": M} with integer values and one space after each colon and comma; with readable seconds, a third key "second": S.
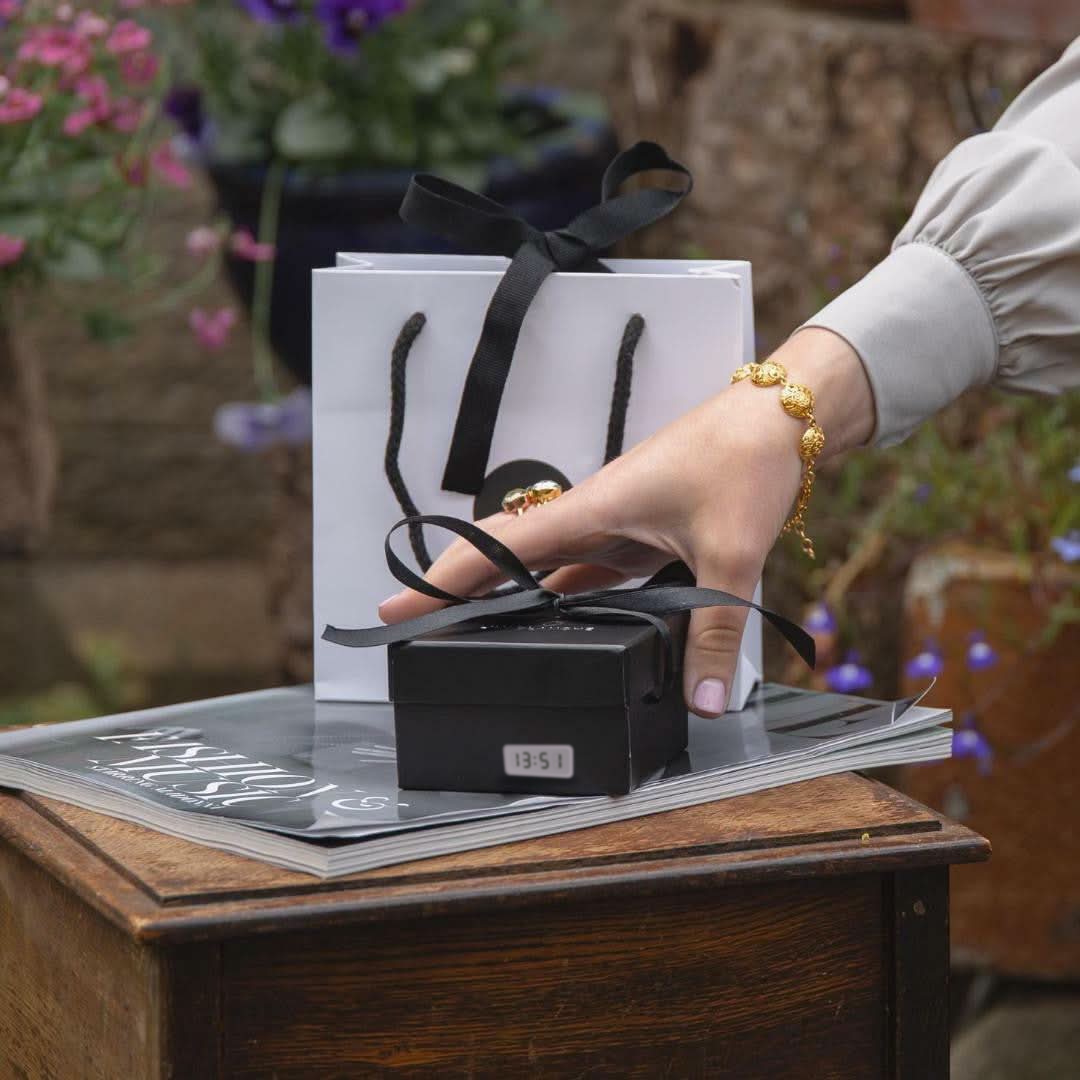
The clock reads {"hour": 13, "minute": 51}
